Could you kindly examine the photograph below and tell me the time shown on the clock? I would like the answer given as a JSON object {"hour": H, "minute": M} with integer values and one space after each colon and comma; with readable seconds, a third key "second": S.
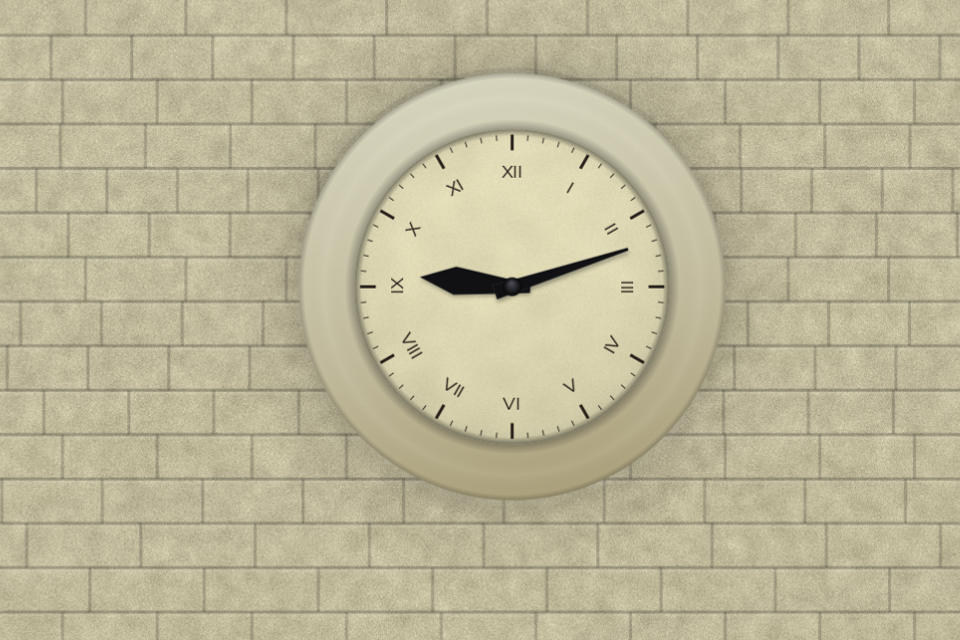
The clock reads {"hour": 9, "minute": 12}
